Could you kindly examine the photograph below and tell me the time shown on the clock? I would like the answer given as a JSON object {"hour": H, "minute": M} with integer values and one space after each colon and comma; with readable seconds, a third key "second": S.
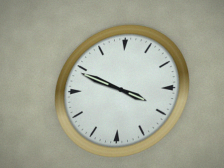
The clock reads {"hour": 3, "minute": 49}
